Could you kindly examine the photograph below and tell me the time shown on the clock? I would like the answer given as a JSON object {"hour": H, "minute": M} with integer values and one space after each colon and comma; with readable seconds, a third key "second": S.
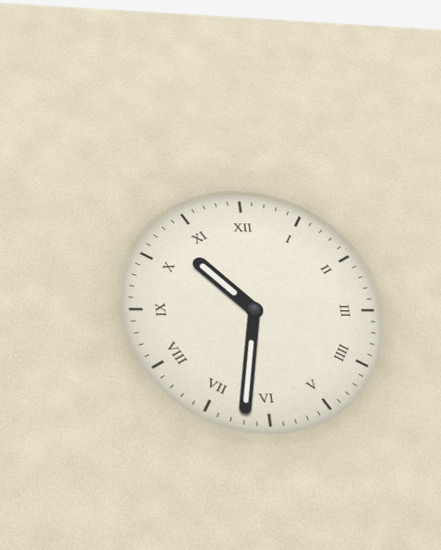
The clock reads {"hour": 10, "minute": 32}
